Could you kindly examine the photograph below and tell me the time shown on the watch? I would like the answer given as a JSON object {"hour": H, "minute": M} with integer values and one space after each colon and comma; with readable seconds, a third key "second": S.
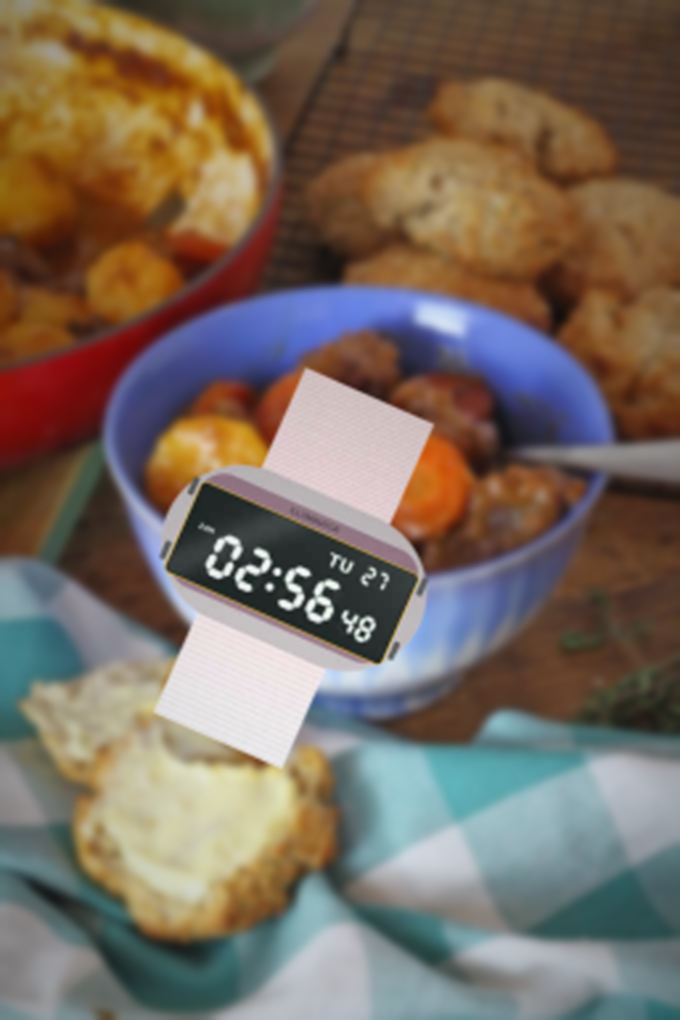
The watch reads {"hour": 2, "minute": 56, "second": 48}
